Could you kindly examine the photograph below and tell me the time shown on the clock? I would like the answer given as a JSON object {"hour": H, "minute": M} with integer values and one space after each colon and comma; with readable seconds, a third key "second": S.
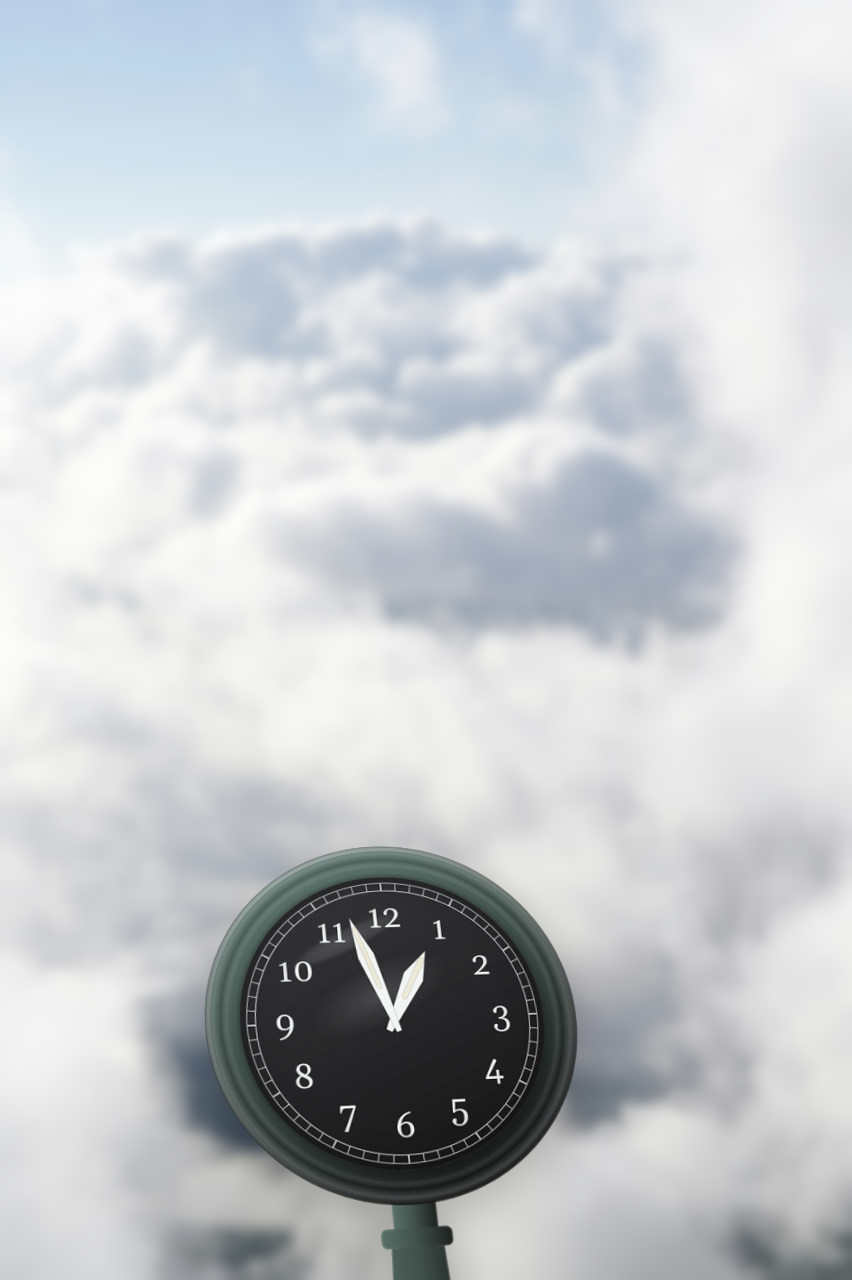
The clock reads {"hour": 12, "minute": 57}
